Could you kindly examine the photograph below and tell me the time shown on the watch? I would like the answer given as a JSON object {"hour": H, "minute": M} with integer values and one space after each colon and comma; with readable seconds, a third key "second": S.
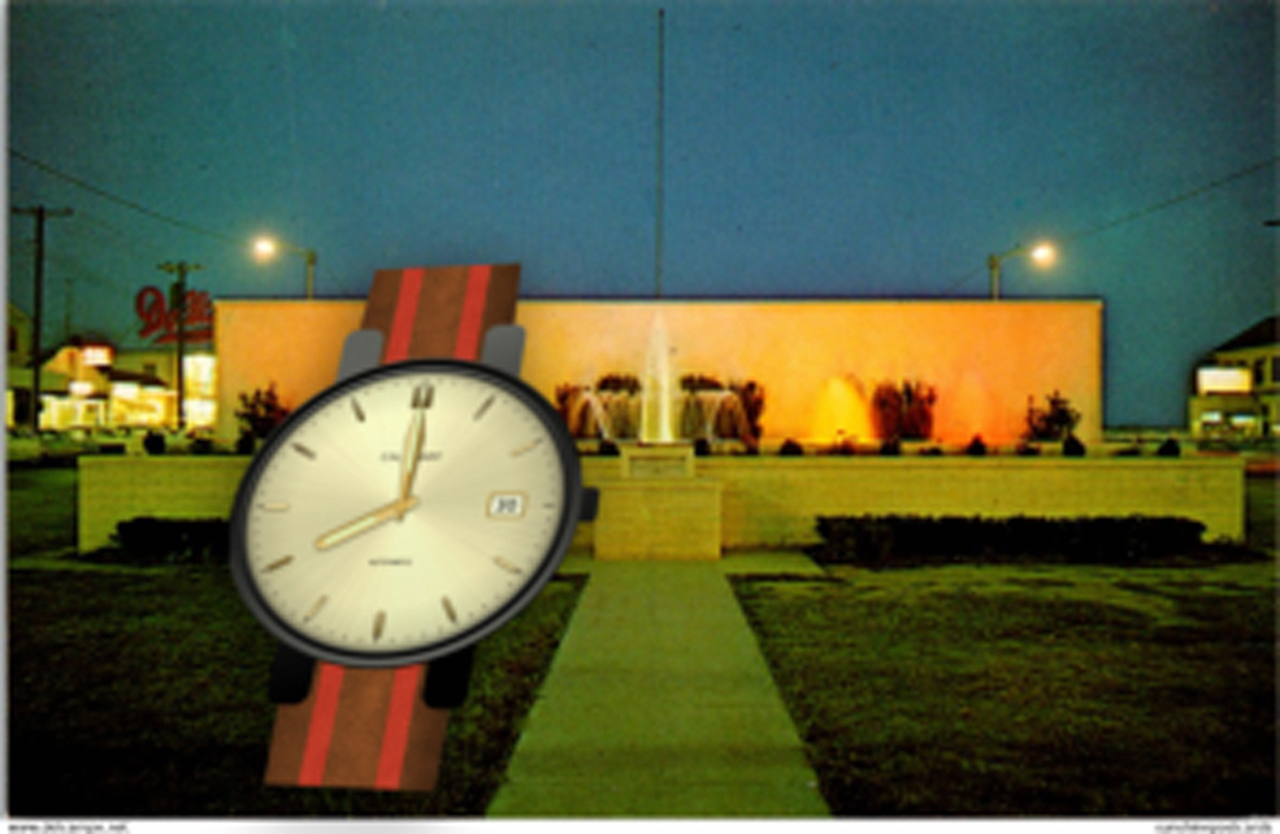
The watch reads {"hour": 8, "minute": 0}
